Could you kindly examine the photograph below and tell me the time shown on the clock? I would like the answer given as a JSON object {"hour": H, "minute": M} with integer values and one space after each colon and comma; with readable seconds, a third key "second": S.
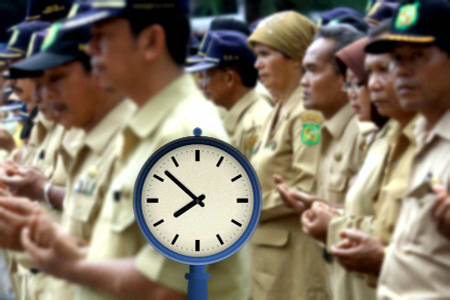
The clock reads {"hour": 7, "minute": 52}
